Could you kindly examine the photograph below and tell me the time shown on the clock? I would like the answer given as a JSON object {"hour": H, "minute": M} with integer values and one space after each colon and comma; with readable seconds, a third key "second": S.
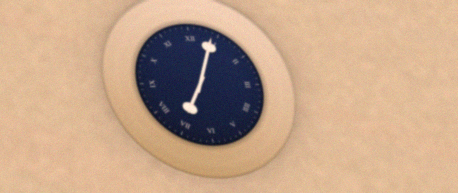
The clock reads {"hour": 7, "minute": 4}
